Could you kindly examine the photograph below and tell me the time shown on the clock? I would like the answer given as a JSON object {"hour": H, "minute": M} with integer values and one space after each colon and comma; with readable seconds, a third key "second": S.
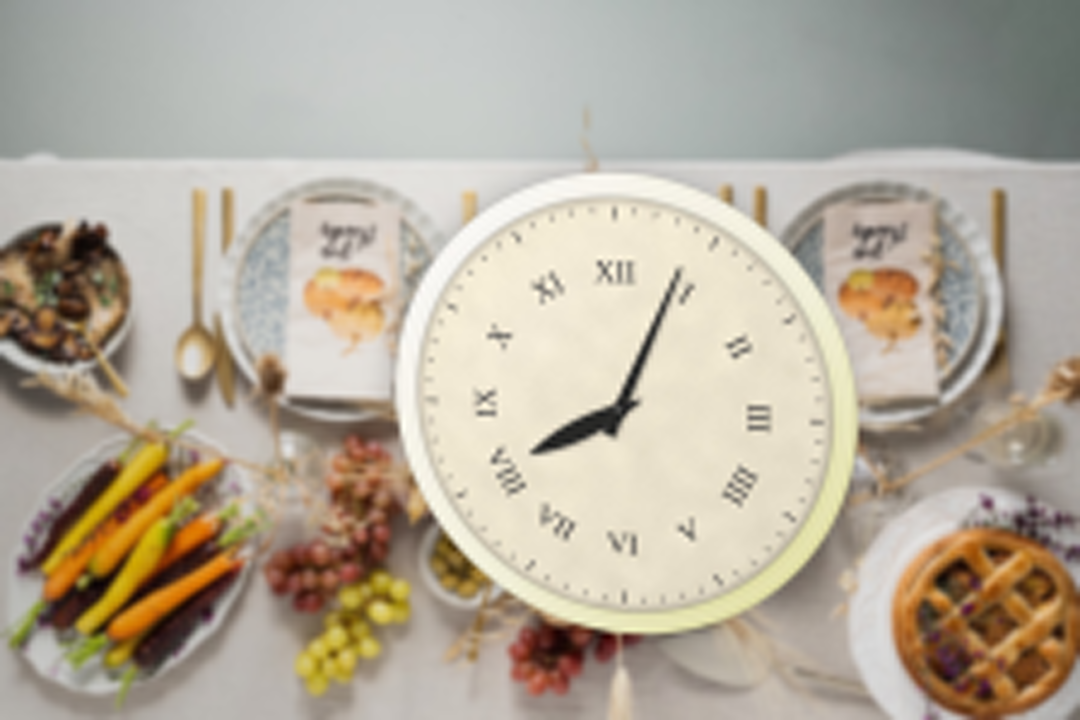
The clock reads {"hour": 8, "minute": 4}
